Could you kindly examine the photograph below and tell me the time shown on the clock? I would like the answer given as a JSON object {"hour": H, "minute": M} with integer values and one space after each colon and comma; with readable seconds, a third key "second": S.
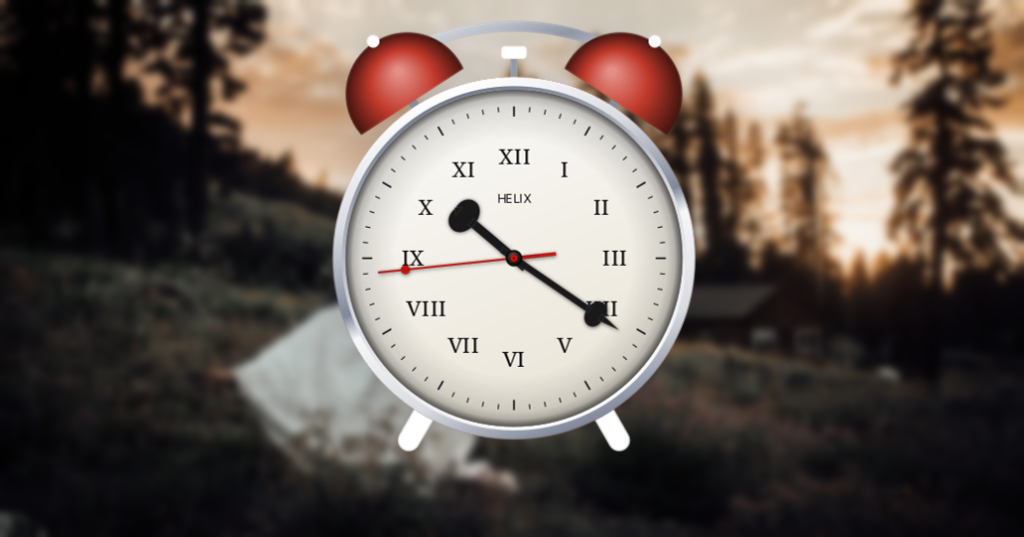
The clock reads {"hour": 10, "minute": 20, "second": 44}
